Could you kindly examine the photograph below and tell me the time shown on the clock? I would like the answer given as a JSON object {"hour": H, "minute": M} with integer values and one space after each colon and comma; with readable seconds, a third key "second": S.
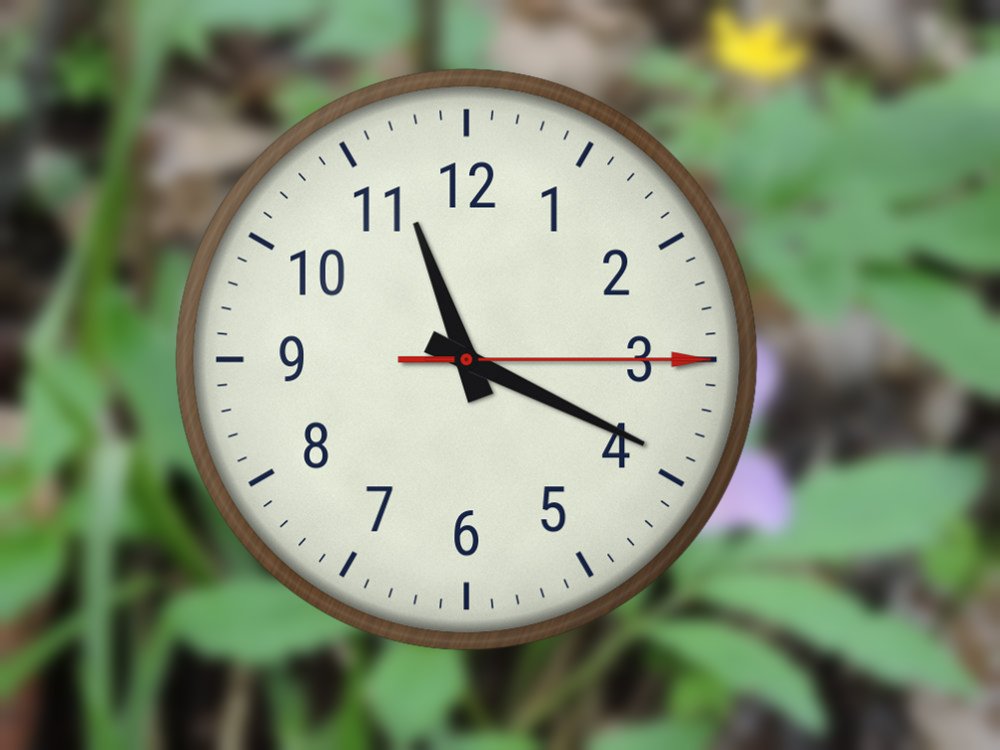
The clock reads {"hour": 11, "minute": 19, "second": 15}
